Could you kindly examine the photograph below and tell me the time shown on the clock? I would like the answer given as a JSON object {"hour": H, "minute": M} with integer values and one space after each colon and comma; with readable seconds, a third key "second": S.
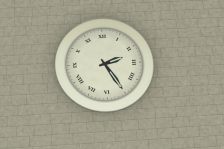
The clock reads {"hour": 2, "minute": 25}
